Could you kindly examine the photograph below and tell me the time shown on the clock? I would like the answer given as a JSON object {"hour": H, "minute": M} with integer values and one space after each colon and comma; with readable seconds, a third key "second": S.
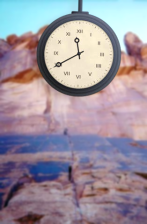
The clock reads {"hour": 11, "minute": 40}
